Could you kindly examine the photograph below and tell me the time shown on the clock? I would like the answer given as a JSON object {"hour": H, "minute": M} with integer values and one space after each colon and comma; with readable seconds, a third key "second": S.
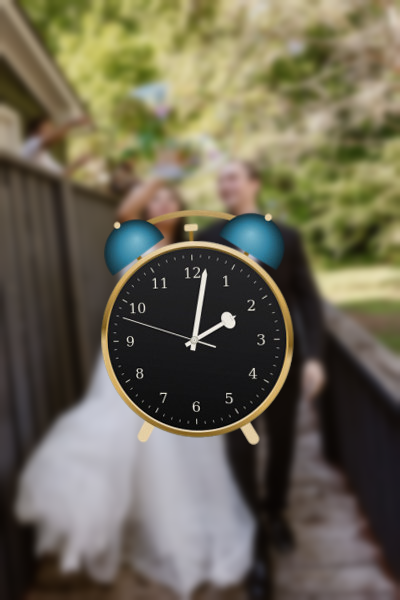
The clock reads {"hour": 2, "minute": 1, "second": 48}
